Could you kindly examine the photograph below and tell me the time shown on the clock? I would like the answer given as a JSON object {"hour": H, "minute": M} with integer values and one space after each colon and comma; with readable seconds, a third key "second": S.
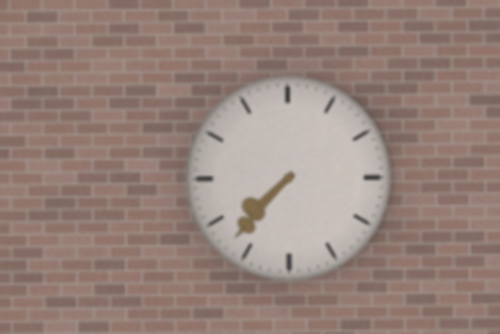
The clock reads {"hour": 7, "minute": 37}
